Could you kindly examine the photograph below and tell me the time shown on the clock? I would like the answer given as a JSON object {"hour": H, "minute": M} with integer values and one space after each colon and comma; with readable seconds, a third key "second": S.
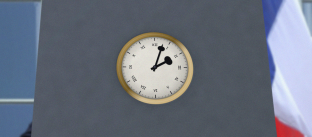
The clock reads {"hour": 2, "minute": 3}
